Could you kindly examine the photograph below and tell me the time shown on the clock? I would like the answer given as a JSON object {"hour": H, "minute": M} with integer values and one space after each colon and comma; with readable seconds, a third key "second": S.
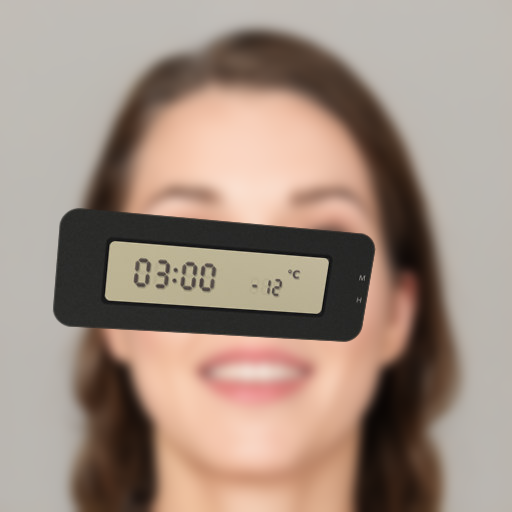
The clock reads {"hour": 3, "minute": 0}
